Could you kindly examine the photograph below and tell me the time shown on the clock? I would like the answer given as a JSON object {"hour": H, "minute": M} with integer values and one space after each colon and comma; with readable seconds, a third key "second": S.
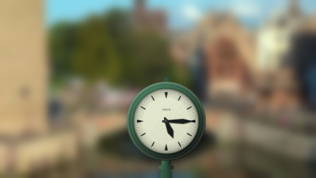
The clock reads {"hour": 5, "minute": 15}
